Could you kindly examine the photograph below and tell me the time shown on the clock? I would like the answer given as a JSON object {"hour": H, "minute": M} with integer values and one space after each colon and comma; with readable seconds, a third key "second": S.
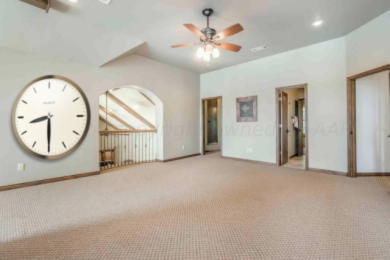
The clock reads {"hour": 8, "minute": 30}
